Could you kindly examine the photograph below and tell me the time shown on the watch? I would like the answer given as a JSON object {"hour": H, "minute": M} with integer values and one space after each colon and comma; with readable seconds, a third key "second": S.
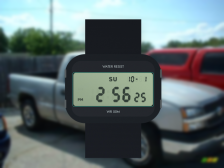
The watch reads {"hour": 2, "minute": 56, "second": 25}
